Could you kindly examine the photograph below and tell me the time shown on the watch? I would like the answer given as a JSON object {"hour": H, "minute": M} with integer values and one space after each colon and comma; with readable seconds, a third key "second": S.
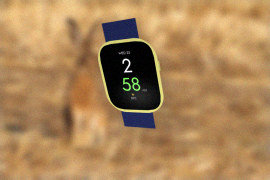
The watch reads {"hour": 2, "minute": 58}
